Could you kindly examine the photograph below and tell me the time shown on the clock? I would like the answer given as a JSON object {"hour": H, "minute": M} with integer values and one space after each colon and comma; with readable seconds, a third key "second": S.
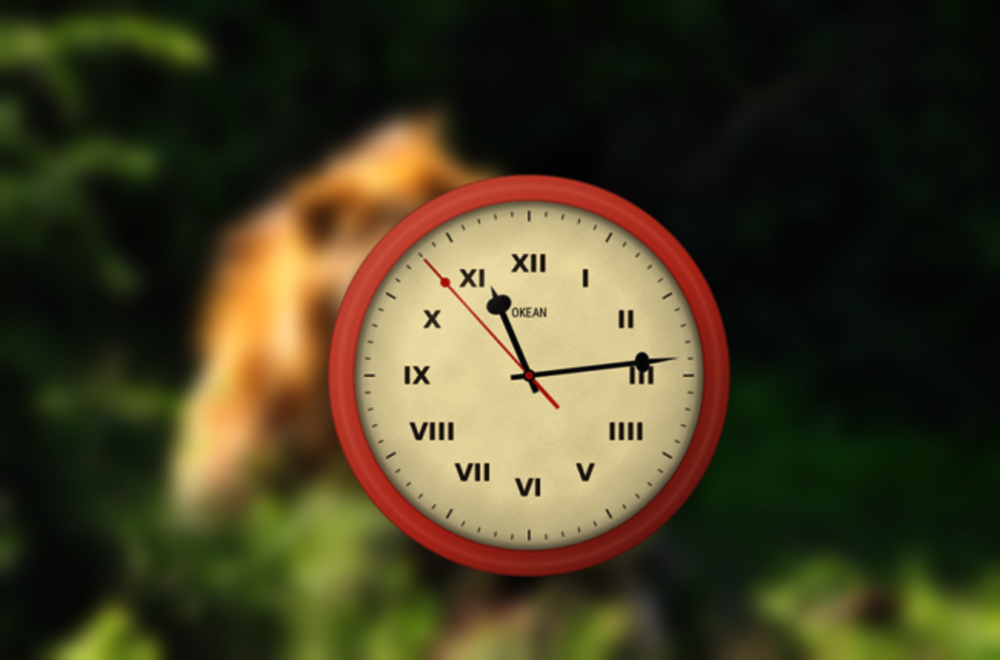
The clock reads {"hour": 11, "minute": 13, "second": 53}
